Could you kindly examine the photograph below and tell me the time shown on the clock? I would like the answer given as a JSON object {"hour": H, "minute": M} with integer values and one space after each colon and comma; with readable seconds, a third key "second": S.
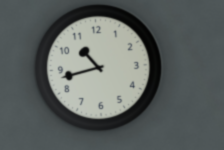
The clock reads {"hour": 10, "minute": 43}
